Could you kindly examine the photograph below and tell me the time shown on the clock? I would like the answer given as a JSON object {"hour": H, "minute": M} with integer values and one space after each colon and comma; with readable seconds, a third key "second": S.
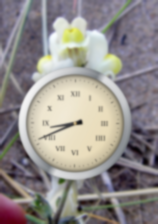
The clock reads {"hour": 8, "minute": 41}
